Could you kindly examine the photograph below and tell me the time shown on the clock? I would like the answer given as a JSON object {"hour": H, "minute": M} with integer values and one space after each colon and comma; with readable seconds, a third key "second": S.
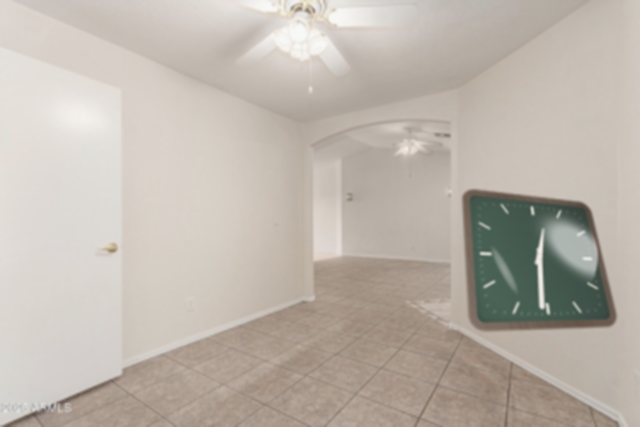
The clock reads {"hour": 12, "minute": 31}
